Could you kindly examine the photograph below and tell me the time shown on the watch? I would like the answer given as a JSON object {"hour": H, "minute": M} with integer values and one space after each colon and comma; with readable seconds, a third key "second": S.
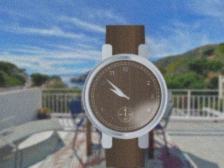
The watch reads {"hour": 9, "minute": 52}
